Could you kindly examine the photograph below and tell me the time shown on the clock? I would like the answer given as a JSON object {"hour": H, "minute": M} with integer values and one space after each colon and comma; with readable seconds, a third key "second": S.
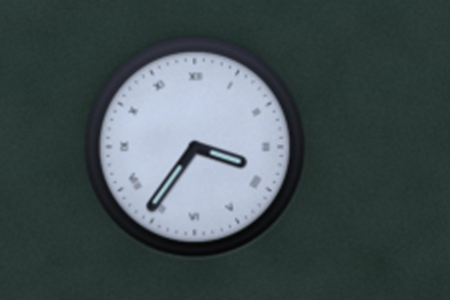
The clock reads {"hour": 3, "minute": 36}
